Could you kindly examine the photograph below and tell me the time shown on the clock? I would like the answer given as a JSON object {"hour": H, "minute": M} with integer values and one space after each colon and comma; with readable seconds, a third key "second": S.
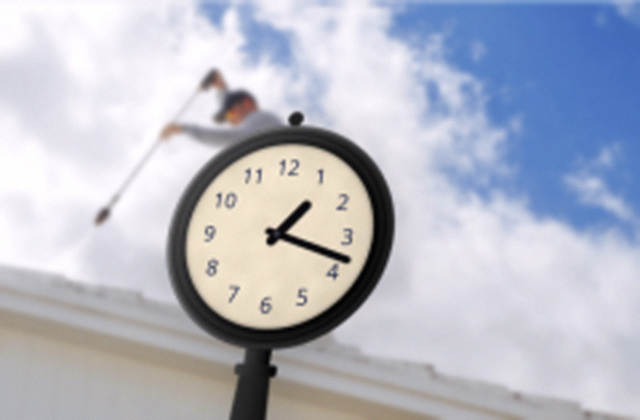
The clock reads {"hour": 1, "minute": 18}
